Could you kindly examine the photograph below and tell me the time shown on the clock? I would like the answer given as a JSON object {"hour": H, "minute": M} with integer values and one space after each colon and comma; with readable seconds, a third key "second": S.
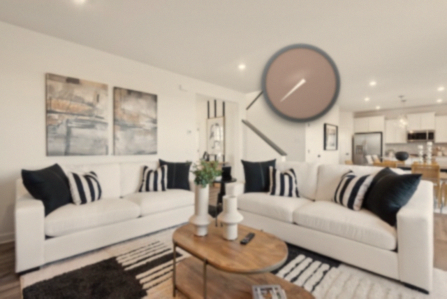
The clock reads {"hour": 7, "minute": 38}
